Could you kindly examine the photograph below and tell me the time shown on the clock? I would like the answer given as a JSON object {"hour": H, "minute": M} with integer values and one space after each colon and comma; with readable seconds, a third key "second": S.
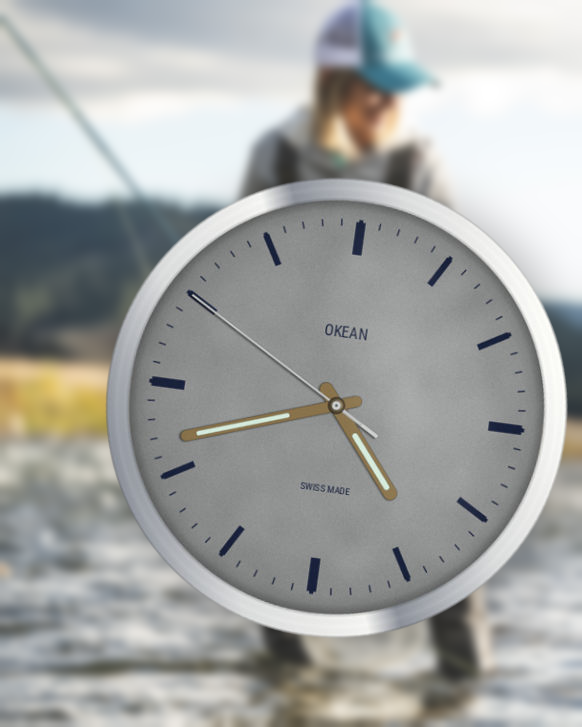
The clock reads {"hour": 4, "minute": 41, "second": 50}
